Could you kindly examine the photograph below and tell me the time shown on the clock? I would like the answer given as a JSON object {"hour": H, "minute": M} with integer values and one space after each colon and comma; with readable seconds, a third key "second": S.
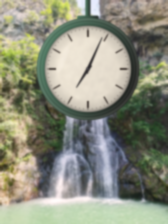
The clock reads {"hour": 7, "minute": 4}
